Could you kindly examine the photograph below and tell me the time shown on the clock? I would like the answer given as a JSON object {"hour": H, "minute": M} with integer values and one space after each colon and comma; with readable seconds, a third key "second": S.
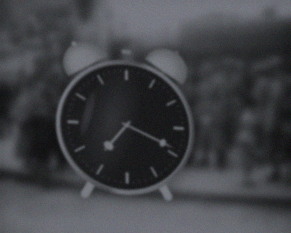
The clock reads {"hour": 7, "minute": 19}
